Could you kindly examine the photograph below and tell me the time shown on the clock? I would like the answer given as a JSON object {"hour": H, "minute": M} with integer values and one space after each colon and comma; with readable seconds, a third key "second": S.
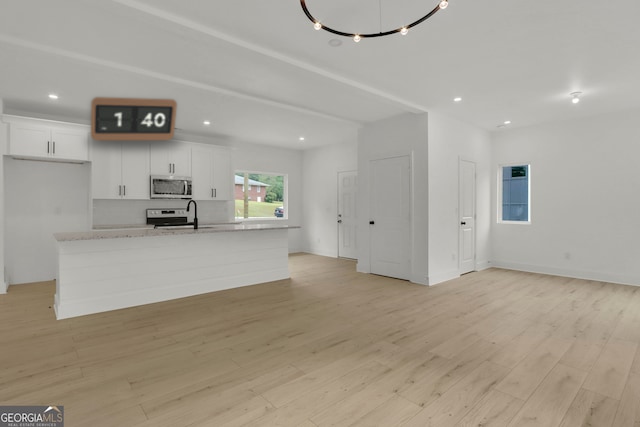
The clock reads {"hour": 1, "minute": 40}
